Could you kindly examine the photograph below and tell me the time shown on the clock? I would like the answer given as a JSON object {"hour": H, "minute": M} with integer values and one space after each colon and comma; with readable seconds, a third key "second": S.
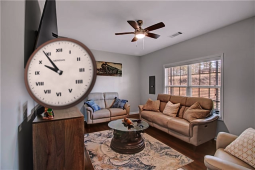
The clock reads {"hour": 9, "minute": 54}
